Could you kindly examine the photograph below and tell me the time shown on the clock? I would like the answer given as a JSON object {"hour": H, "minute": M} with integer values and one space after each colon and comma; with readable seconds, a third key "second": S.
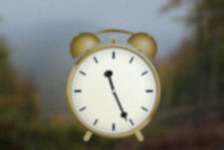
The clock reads {"hour": 11, "minute": 26}
